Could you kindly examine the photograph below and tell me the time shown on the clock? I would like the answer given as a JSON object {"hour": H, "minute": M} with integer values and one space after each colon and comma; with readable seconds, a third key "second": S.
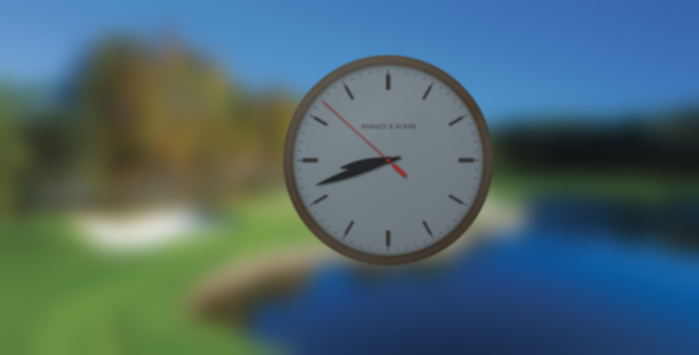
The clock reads {"hour": 8, "minute": 41, "second": 52}
